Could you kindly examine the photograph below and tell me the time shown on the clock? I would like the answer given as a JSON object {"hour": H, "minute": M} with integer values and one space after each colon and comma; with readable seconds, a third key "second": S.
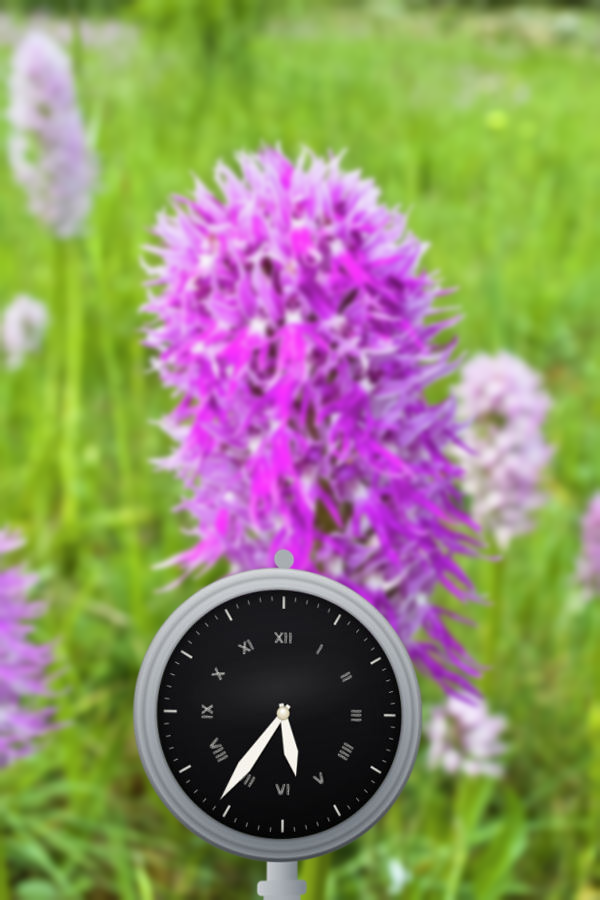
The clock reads {"hour": 5, "minute": 36}
